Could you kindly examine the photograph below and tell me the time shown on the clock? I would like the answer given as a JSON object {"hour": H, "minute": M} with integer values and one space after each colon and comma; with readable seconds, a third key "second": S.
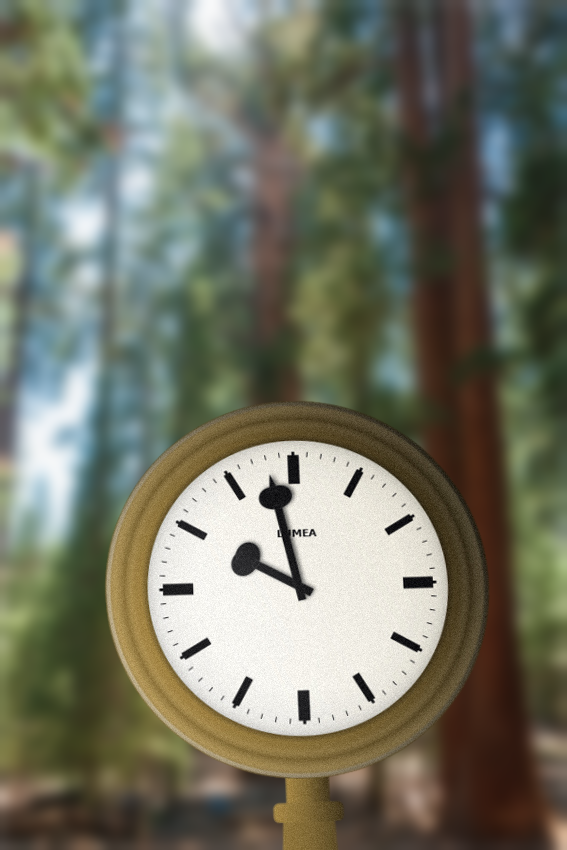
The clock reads {"hour": 9, "minute": 58}
